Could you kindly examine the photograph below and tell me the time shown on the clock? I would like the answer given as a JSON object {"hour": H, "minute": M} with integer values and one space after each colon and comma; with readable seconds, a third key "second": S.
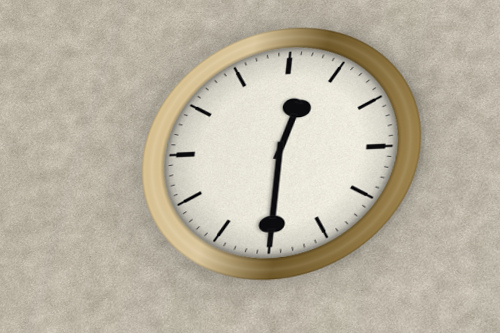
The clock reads {"hour": 12, "minute": 30}
